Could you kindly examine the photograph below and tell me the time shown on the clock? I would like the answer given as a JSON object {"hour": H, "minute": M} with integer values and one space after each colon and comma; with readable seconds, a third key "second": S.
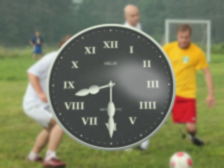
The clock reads {"hour": 8, "minute": 30}
